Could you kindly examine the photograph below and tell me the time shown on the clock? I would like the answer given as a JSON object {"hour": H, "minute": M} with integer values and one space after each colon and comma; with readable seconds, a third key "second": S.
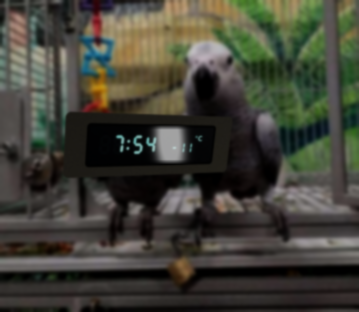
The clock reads {"hour": 7, "minute": 54}
